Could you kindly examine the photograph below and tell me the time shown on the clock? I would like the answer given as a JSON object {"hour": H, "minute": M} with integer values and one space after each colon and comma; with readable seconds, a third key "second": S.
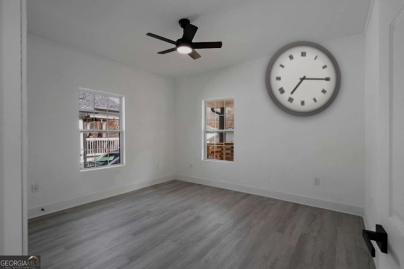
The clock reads {"hour": 7, "minute": 15}
